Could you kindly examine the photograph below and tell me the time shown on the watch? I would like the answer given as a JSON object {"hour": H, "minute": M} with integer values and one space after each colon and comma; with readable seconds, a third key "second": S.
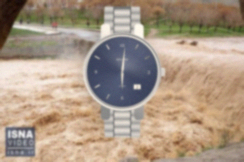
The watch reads {"hour": 6, "minute": 1}
